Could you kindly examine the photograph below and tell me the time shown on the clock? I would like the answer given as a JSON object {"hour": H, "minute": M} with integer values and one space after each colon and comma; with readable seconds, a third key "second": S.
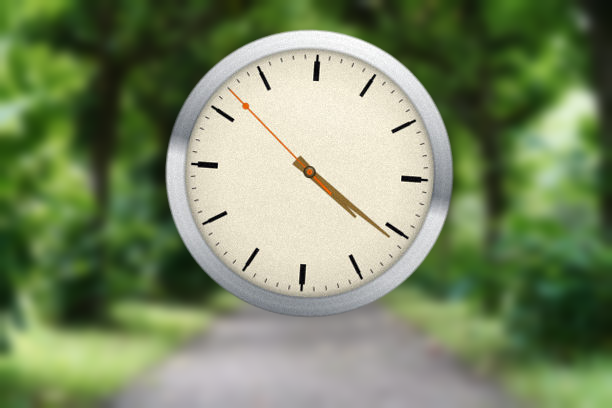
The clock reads {"hour": 4, "minute": 20, "second": 52}
